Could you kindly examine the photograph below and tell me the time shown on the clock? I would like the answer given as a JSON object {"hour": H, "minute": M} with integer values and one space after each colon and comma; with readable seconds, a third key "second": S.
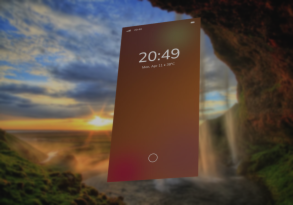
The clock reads {"hour": 20, "minute": 49}
